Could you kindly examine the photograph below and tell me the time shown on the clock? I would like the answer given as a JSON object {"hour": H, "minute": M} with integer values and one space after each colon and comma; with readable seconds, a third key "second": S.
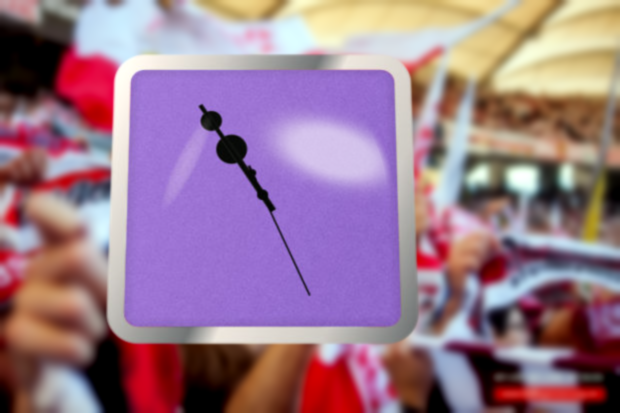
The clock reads {"hour": 10, "minute": 54, "second": 26}
